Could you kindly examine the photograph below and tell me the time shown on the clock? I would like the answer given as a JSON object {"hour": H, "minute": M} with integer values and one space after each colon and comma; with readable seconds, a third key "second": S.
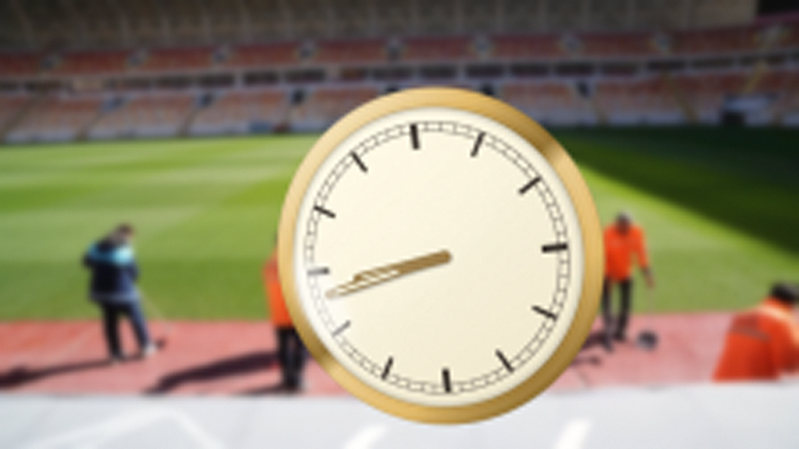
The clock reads {"hour": 8, "minute": 43}
